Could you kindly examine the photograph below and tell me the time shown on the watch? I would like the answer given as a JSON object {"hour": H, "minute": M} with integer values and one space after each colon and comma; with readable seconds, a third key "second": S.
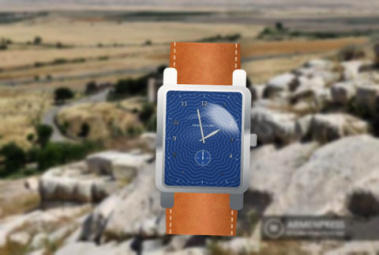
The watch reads {"hour": 1, "minute": 58}
